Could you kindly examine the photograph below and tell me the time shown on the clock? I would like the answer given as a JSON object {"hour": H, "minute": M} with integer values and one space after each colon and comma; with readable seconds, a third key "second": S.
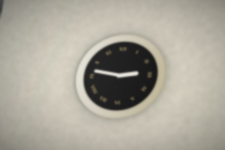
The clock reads {"hour": 2, "minute": 47}
